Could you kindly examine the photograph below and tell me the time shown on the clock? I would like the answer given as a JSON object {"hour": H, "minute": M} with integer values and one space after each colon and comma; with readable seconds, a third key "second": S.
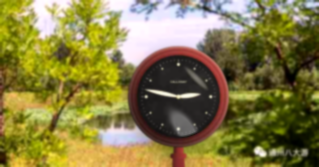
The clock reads {"hour": 2, "minute": 47}
